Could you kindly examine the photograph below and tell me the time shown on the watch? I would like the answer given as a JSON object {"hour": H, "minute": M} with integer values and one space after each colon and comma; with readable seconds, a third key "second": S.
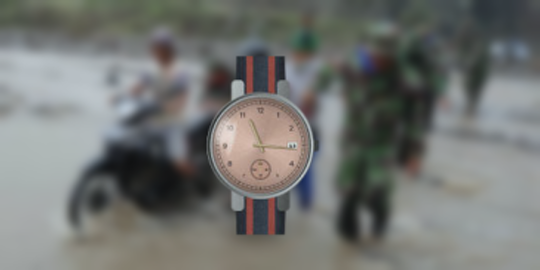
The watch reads {"hour": 11, "minute": 16}
